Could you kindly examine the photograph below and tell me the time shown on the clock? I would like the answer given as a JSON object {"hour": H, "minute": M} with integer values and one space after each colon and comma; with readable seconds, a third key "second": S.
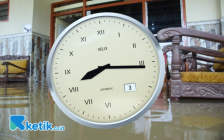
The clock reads {"hour": 8, "minute": 16}
